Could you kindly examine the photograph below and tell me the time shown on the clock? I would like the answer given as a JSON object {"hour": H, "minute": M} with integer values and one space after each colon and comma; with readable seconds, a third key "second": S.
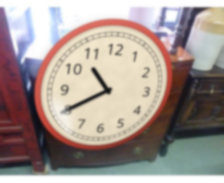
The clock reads {"hour": 10, "minute": 40}
